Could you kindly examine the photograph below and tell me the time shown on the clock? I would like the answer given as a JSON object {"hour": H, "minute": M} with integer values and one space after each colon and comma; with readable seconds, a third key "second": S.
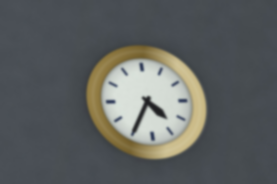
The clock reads {"hour": 4, "minute": 35}
